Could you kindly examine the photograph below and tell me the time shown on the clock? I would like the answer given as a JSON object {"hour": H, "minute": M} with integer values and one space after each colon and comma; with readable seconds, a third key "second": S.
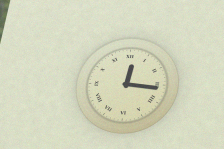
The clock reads {"hour": 12, "minute": 16}
